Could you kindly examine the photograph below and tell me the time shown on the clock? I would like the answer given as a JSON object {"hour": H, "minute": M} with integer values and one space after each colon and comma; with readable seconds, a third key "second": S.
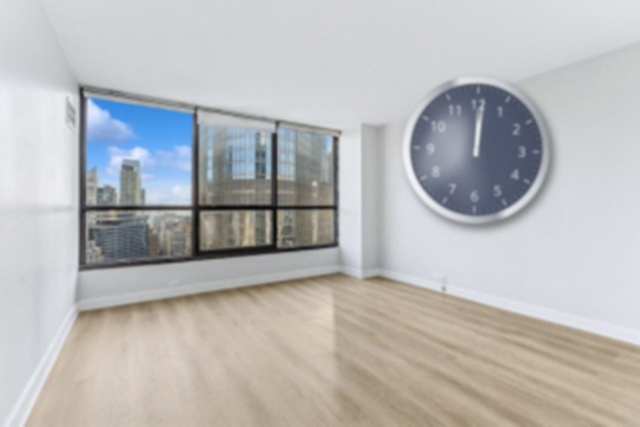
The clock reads {"hour": 12, "minute": 1}
